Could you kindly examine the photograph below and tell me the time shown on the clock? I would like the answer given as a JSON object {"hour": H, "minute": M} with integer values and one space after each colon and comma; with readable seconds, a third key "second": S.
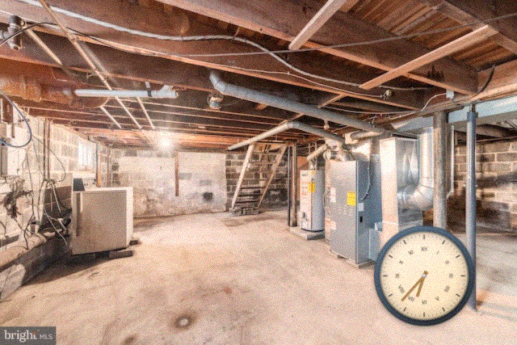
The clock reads {"hour": 6, "minute": 37}
